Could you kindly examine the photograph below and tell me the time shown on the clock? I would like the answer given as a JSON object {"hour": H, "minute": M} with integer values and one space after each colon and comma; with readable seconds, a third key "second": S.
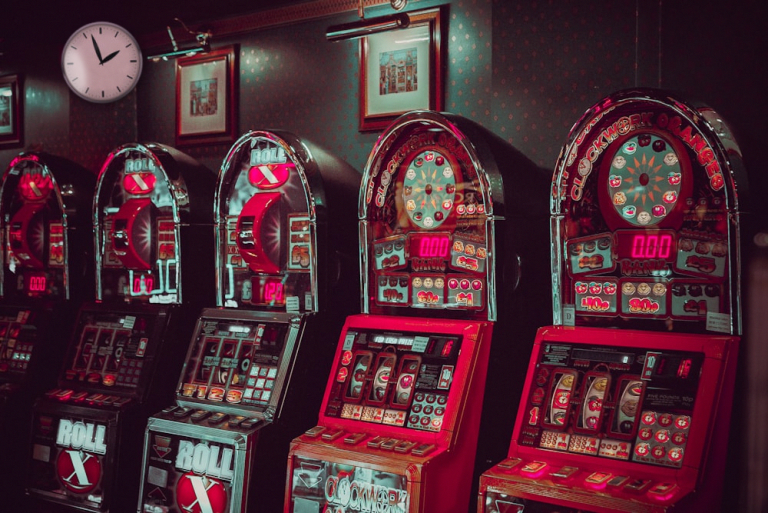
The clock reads {"hour": 1, "minute": 57}
